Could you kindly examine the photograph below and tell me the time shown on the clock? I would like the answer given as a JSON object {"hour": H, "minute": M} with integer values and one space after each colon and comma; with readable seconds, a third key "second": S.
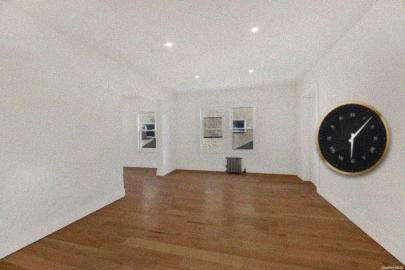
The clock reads {"hour": 6, "minute": 7}
